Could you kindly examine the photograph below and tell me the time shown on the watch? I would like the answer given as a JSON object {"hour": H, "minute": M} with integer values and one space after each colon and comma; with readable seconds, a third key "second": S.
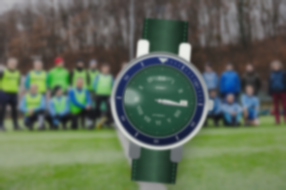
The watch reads {"hour": 3, "minute": 16}
